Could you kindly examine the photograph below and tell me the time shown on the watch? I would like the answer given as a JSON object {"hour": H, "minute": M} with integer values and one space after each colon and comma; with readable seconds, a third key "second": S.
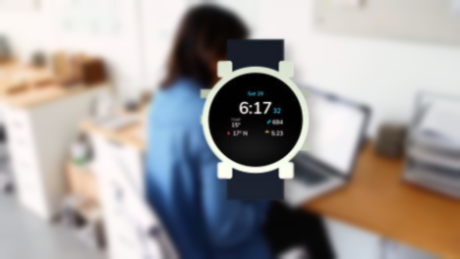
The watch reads {"hour": 6, "minute": 17}
